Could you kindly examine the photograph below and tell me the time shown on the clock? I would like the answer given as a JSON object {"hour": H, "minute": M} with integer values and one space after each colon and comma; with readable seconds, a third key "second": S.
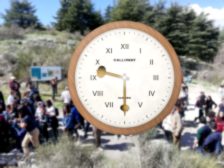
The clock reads {"hour": 9, "minute": 30}
